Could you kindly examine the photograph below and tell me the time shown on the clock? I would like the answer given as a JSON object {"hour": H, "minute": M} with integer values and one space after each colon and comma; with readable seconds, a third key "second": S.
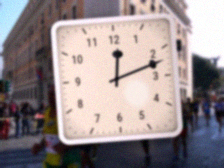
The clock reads {"hour": 12, "minute": 12}
